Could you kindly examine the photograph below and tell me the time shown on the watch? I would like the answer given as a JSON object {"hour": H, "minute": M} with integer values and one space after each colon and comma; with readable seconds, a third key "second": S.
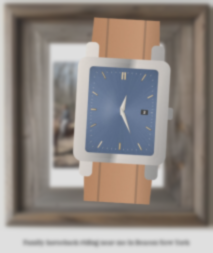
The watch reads {"hour": 12, "minute": 26}
